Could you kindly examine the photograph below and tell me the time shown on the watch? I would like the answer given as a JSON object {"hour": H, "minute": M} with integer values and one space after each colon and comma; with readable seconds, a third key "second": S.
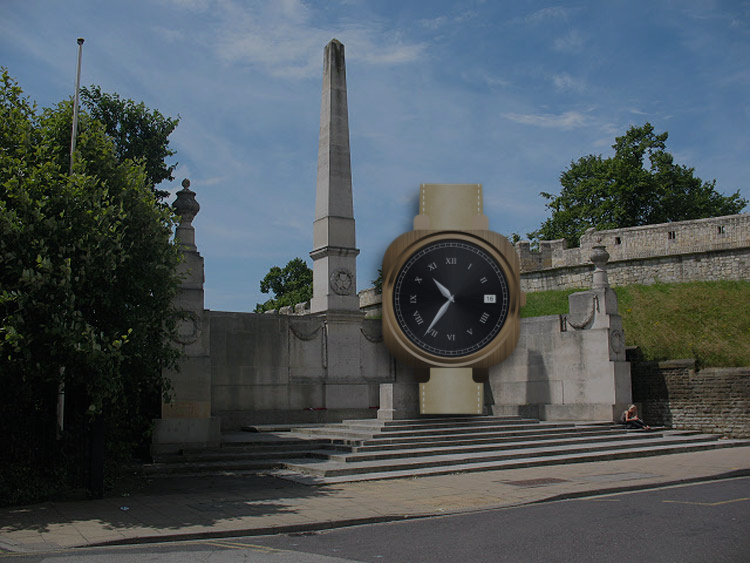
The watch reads {"hour": 10, "minute": 36}
